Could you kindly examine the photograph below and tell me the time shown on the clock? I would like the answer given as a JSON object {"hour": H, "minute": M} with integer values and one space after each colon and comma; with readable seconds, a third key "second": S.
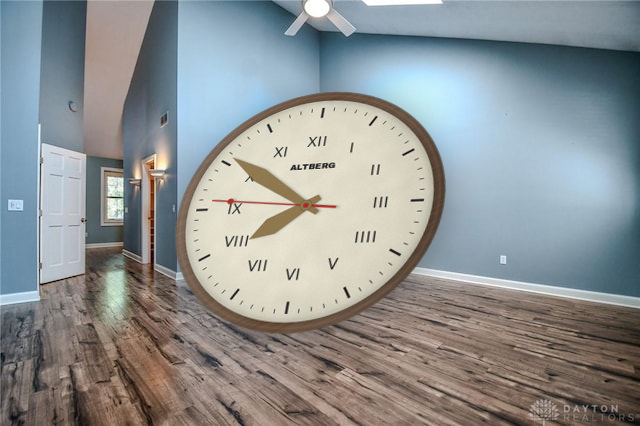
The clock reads {"hour": 7, "minute": 50, "second": 46}
